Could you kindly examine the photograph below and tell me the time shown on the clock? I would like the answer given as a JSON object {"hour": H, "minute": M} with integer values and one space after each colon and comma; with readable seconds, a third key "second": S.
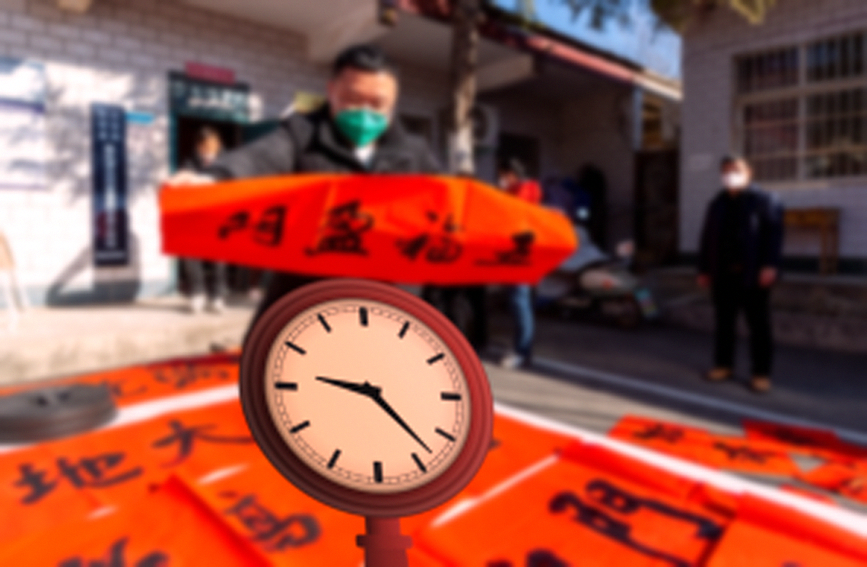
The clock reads {"hour": 9, "minute": 23}
